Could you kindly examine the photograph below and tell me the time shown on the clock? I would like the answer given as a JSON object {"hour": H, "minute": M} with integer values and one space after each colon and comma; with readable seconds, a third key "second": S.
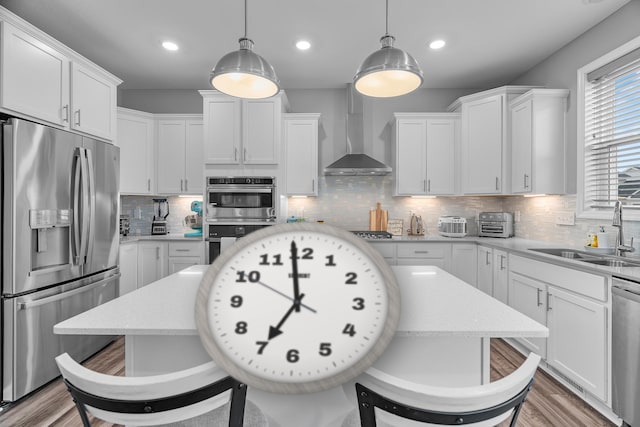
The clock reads {"hour": 6, "minute": 58, "second": 50}
